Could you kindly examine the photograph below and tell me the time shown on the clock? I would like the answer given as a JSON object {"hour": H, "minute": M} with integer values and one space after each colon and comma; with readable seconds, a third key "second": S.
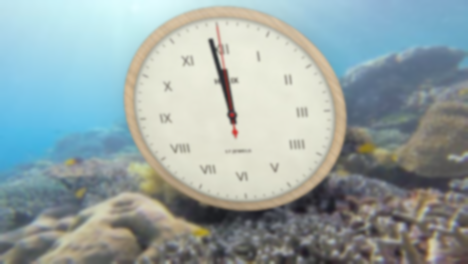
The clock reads {"hour": 11, "minute": 59, "second": 0}
